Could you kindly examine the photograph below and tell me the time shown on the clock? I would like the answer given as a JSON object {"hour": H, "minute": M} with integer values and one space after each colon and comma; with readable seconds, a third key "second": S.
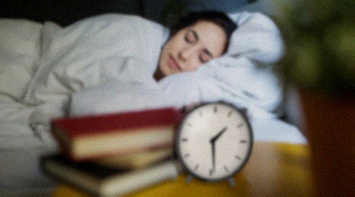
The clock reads {"hour": 1, "minute": 29}
